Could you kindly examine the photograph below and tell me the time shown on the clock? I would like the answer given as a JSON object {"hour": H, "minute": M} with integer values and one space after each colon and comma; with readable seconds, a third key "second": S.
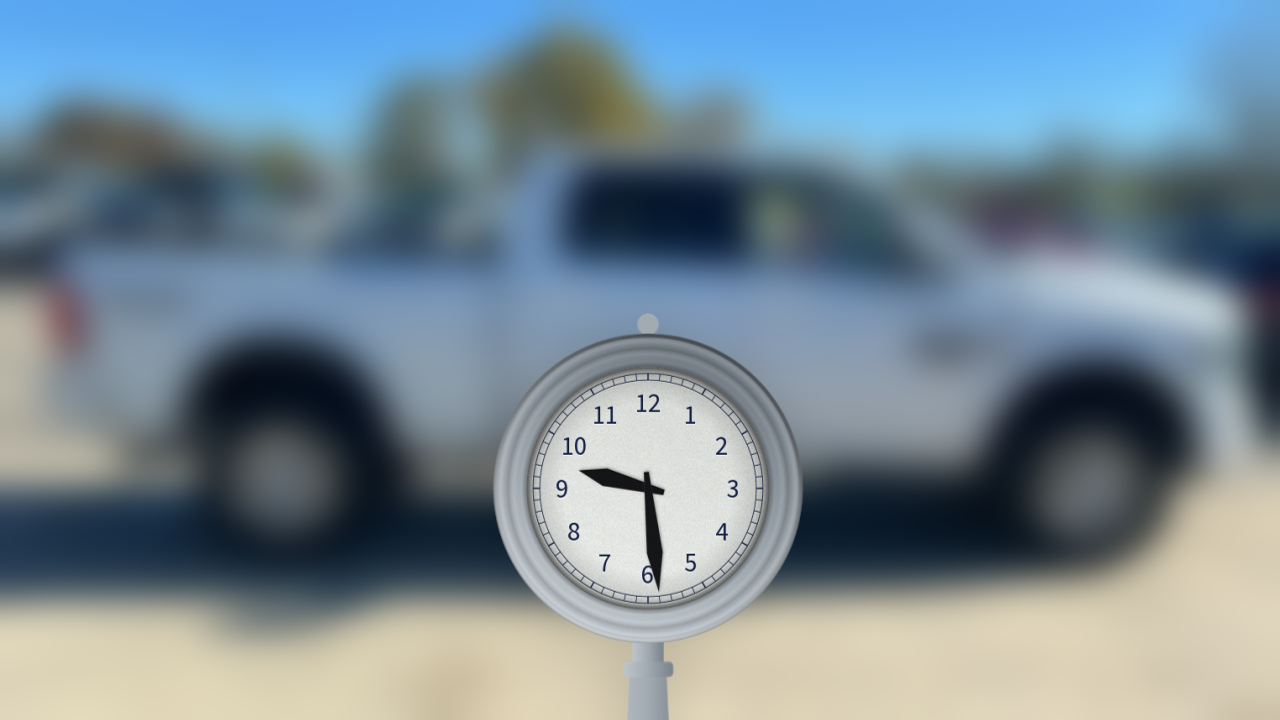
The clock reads {"hour": 9, "minute": 29}
